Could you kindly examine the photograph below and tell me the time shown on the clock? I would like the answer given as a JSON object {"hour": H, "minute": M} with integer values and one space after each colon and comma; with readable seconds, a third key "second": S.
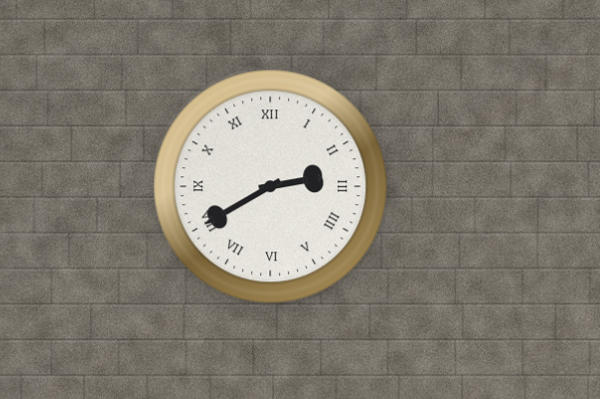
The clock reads {"hour": 2, "minute": 40}
